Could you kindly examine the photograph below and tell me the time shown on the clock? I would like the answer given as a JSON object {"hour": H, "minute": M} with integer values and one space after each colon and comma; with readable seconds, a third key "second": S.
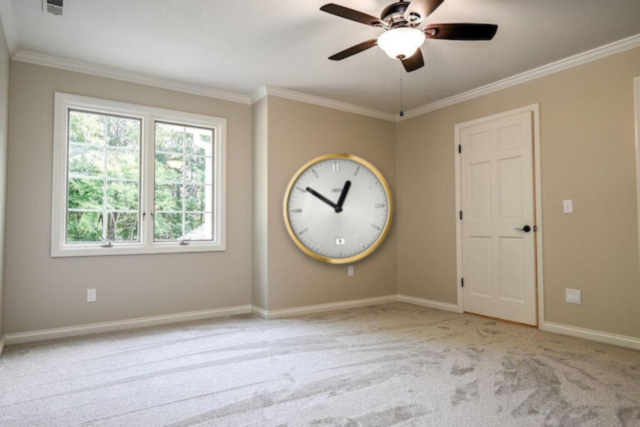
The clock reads {"hour": 12, "minute": 51}
